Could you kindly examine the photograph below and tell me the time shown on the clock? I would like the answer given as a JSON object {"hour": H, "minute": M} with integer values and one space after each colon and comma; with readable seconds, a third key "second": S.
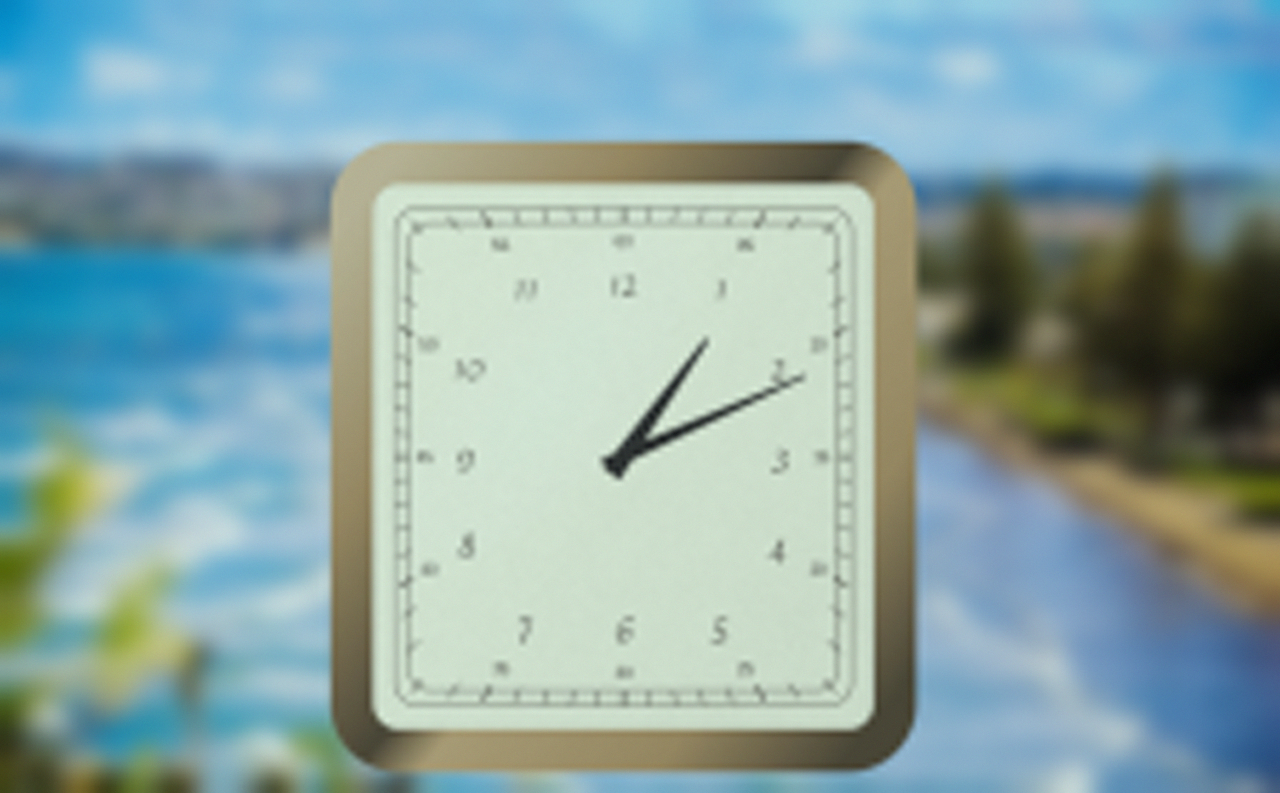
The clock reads {"hour": 1, "minute": 11}
